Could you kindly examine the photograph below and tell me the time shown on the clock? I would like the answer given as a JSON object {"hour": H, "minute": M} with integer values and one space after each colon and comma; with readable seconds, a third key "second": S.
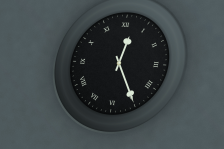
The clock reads {"hour": 12, "minute": 25}
